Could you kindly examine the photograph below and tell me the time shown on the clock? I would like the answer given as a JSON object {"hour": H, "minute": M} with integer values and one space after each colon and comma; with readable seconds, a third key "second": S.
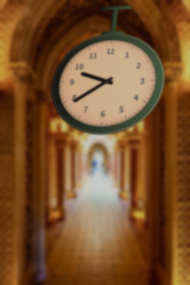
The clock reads {"hour": 9, "minute": 39}
